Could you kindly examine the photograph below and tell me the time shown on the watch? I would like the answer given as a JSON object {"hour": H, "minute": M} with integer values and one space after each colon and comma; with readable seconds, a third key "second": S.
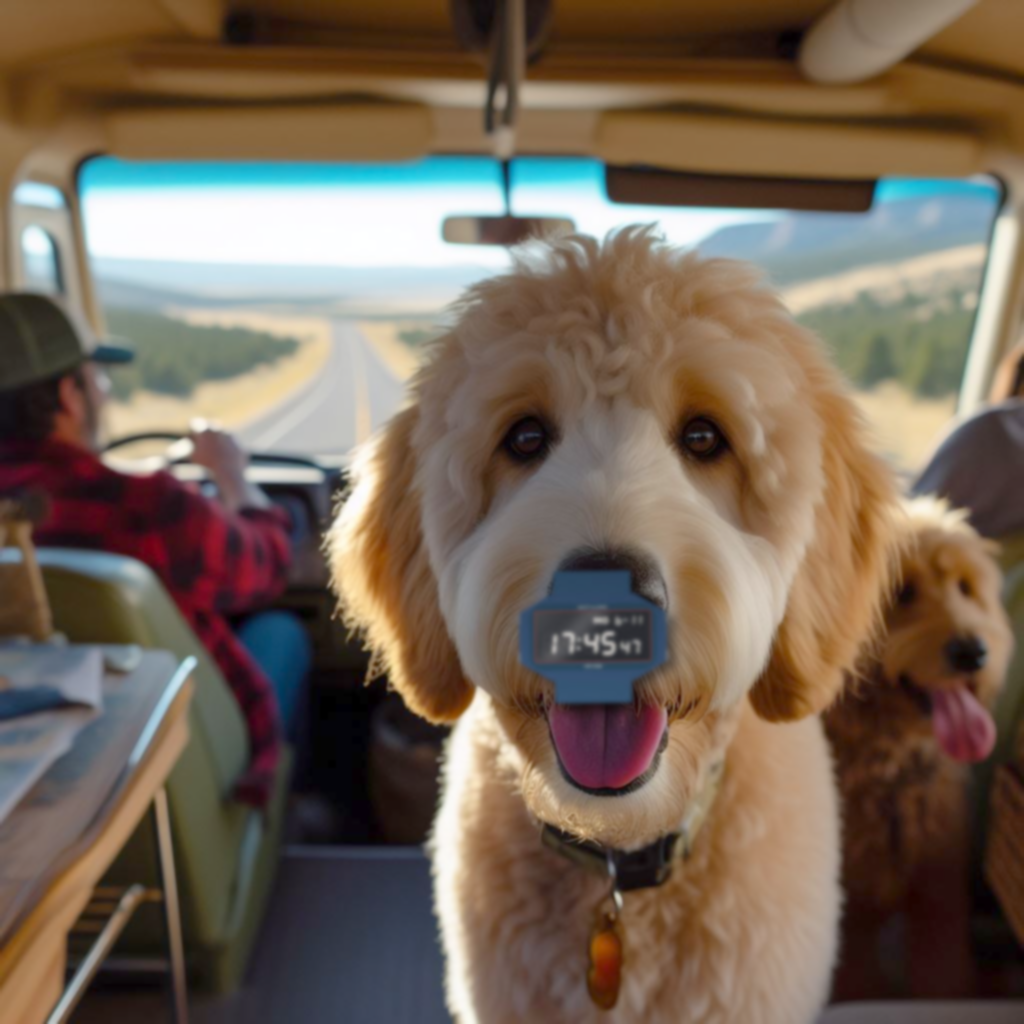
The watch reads {"hour": 17, "minute": 45}
